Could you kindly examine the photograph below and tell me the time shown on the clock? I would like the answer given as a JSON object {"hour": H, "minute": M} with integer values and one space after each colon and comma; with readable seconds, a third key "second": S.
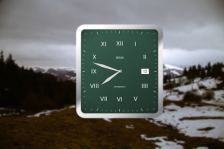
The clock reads {"hour": 7, "minute": 48}
